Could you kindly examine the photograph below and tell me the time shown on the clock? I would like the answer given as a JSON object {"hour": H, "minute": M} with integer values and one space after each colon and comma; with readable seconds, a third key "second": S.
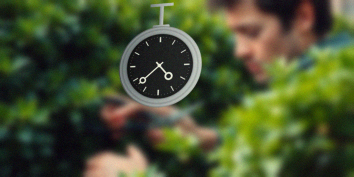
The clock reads {"hour": 4, "minute": 38}
